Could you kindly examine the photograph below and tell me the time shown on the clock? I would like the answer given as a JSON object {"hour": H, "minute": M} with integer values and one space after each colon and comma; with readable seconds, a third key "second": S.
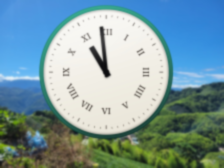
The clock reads {"hour": 10, "minute": 59}
